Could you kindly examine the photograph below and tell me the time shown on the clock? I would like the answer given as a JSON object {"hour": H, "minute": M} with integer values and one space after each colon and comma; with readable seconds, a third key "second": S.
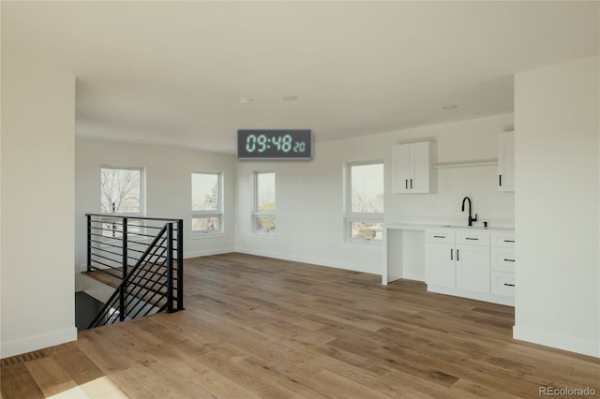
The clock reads {"hour": 9, "minute": 48, "second": 20}
